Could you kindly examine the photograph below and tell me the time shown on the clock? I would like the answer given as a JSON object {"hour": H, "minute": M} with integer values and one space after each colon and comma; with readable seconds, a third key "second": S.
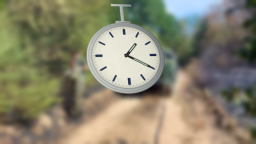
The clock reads {"hour": 1, "minute": 20}
